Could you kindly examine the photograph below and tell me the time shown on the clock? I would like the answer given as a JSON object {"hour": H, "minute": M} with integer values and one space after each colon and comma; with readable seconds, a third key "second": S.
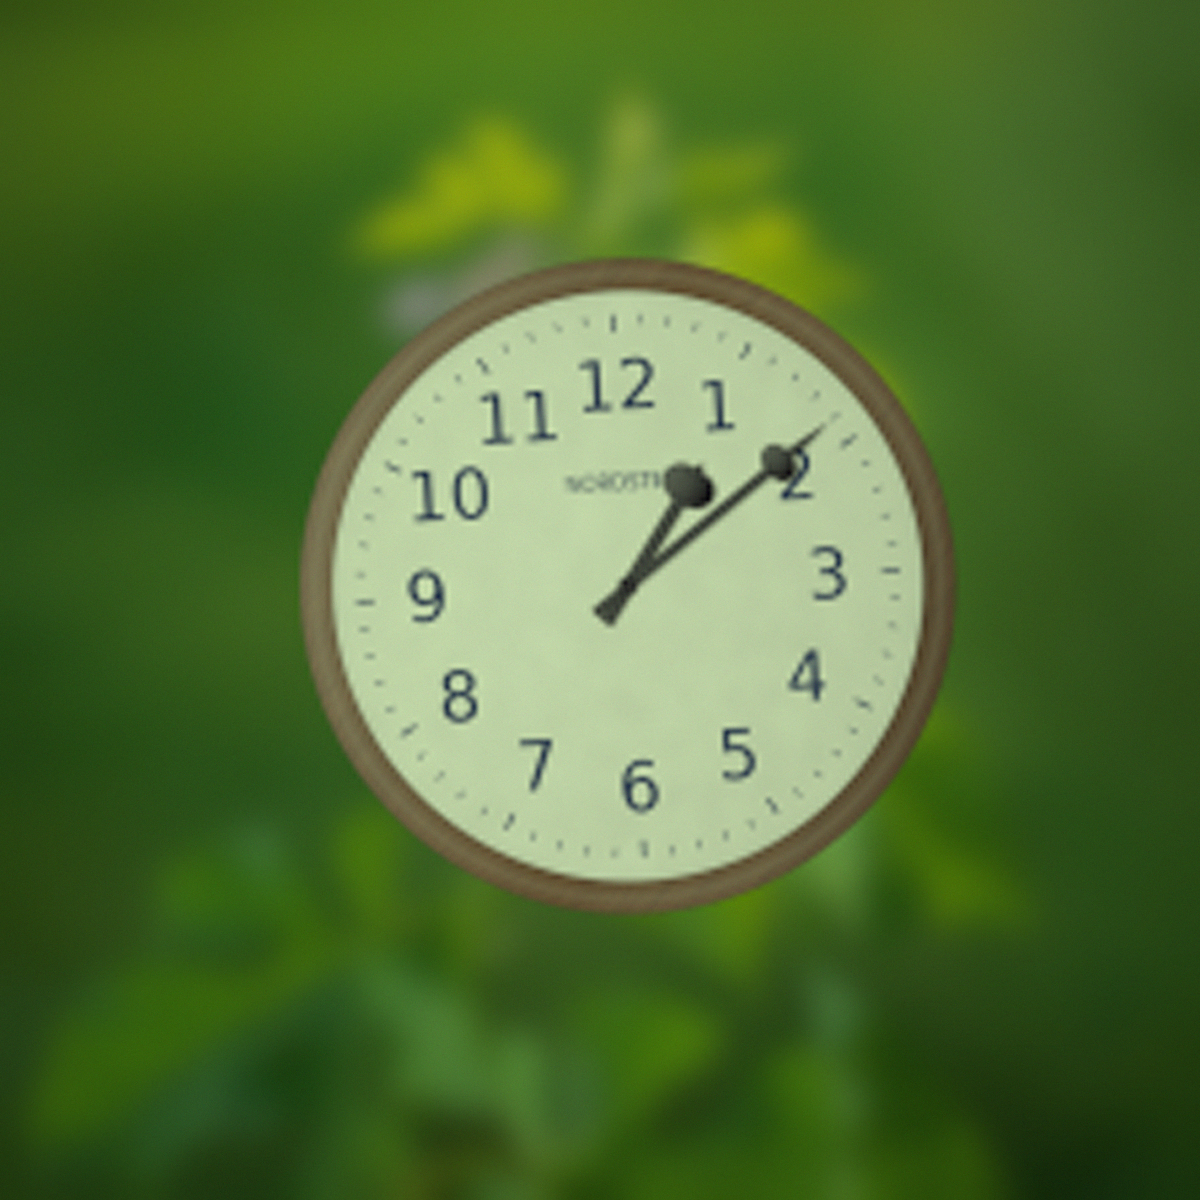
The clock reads {"hour": 1, "minute": 9}
